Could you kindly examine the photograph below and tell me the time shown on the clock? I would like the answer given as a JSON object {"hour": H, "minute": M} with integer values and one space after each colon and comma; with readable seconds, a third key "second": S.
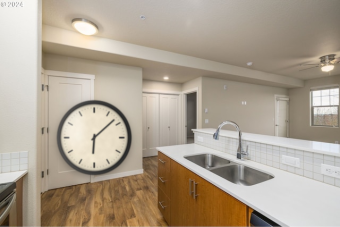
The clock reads {"hour": 6, "minute": 8}
